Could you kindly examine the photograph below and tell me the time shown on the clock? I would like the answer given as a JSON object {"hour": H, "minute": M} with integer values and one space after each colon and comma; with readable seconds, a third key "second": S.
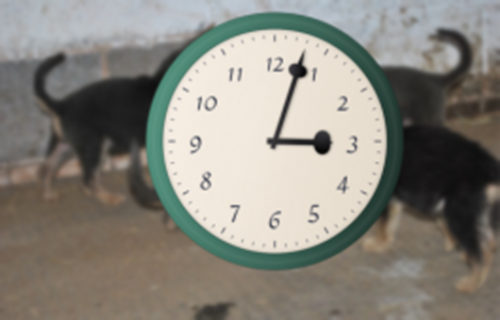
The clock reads {"hour": 3, "minute": 3}
